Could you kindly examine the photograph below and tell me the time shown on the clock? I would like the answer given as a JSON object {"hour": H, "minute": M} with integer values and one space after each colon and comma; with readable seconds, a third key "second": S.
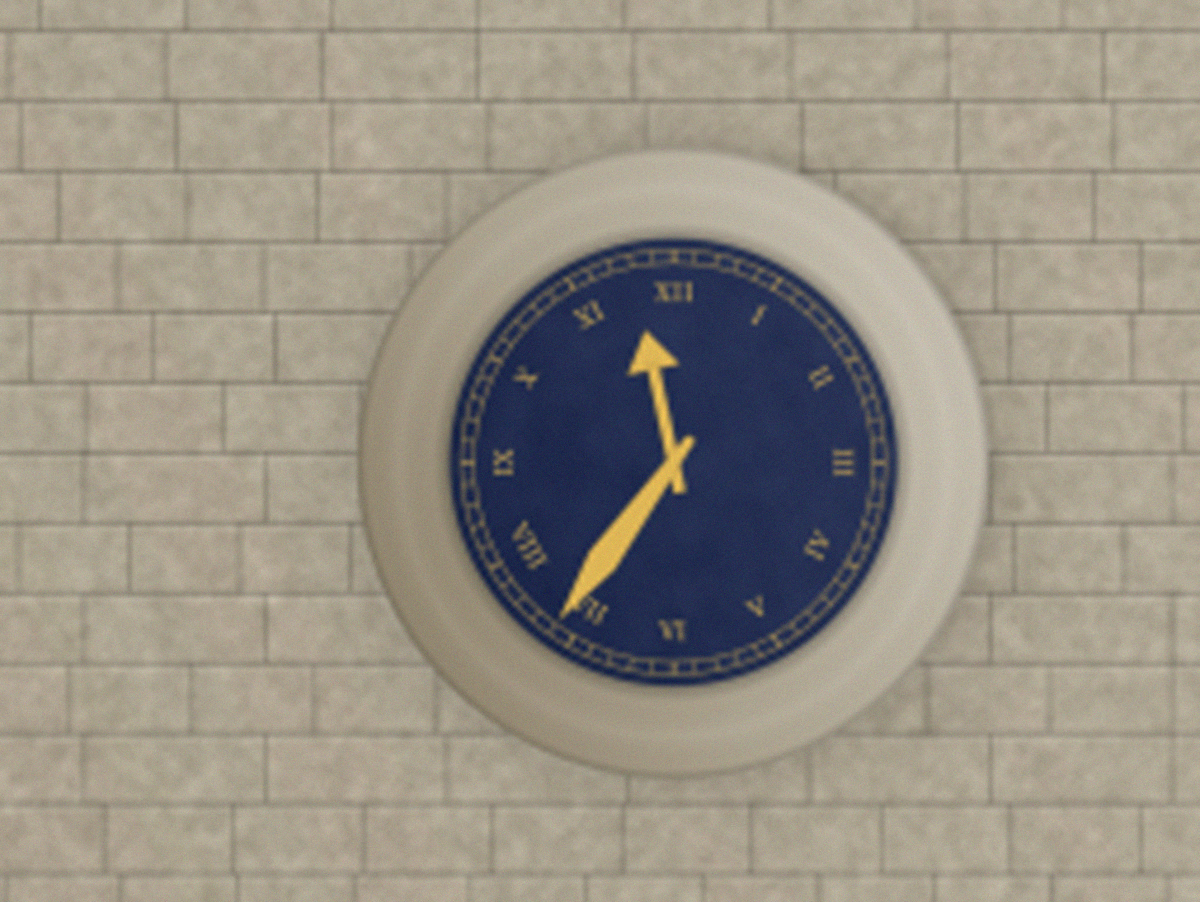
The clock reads {"hour": 11, "minute": 36}
